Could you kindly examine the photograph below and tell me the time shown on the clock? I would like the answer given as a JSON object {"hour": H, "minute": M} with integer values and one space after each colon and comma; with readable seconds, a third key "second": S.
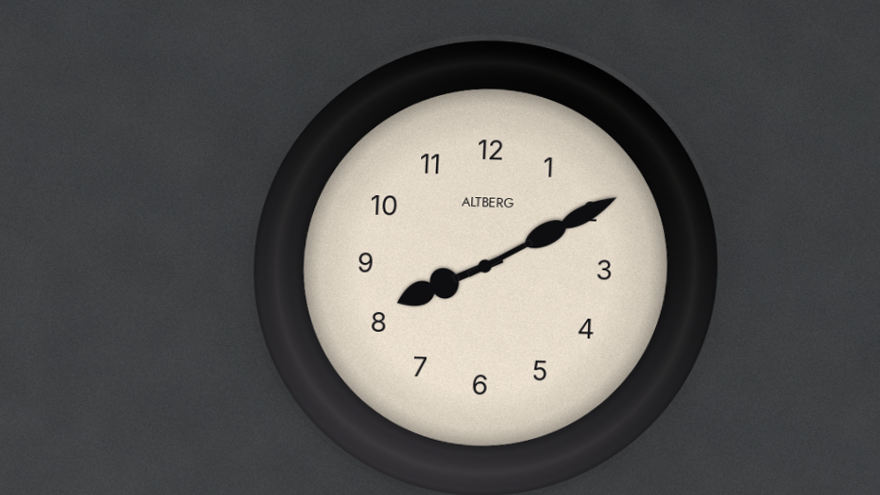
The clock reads {"hour": 8, "minute": 10}
